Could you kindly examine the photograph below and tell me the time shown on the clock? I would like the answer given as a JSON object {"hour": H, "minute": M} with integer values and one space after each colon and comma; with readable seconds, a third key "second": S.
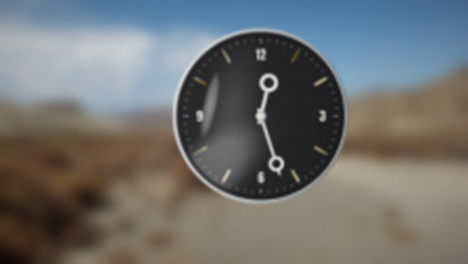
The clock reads {"hour": 12, "minute": 27}
